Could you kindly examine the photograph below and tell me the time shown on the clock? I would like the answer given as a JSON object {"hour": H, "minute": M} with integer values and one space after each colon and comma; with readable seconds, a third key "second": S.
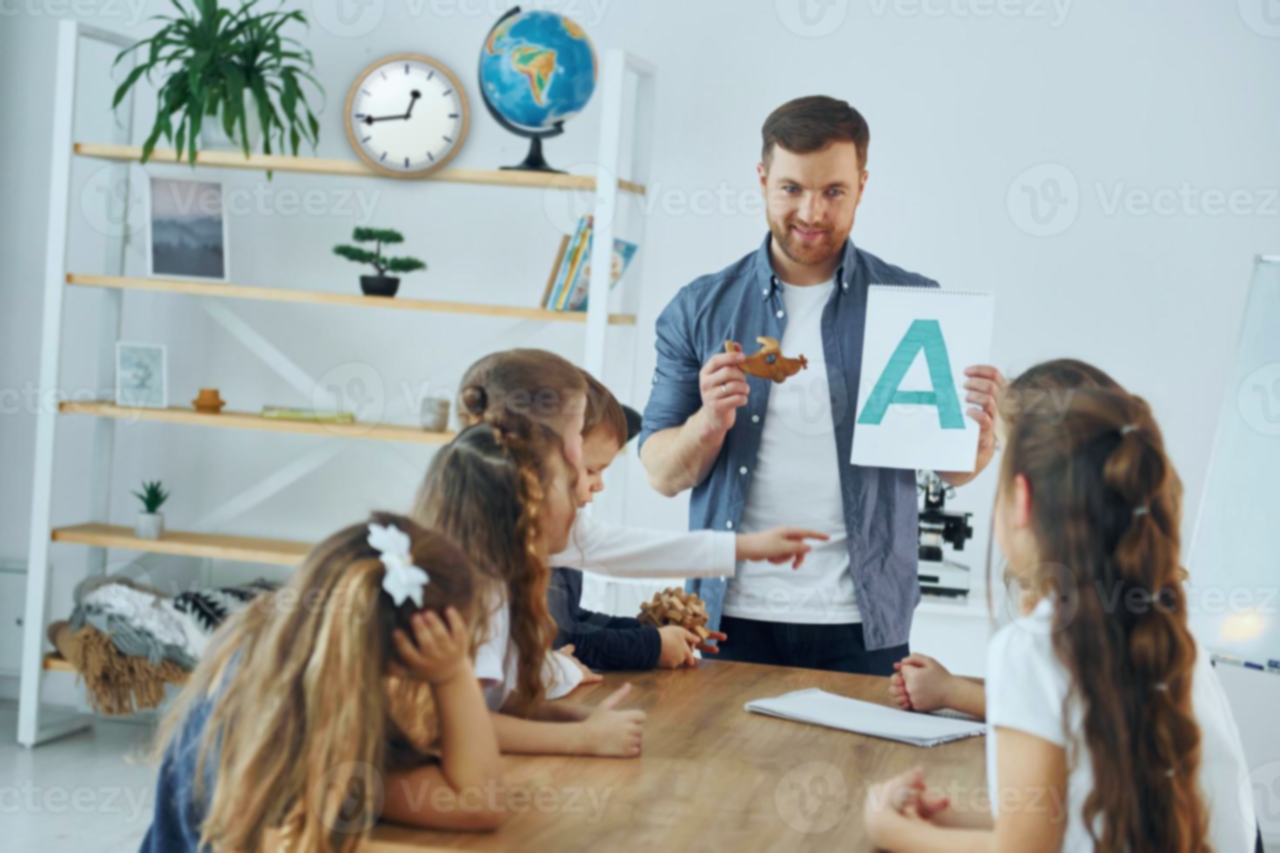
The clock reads {"hour": 12, "minute": 44}
